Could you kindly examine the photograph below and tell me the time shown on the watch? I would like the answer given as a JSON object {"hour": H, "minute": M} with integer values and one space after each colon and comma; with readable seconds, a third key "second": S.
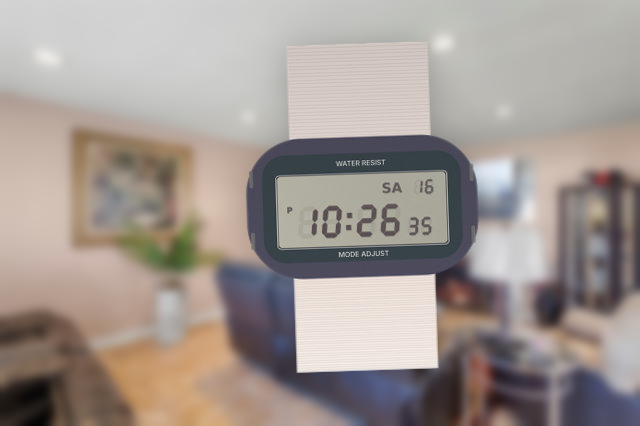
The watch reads {"hour": 10, "minute": 26, "second": 35}
